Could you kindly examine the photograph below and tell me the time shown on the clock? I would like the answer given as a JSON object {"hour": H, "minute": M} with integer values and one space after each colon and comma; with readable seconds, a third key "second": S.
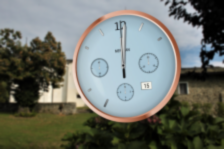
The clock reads {"hour": 12, "minute": 1}
